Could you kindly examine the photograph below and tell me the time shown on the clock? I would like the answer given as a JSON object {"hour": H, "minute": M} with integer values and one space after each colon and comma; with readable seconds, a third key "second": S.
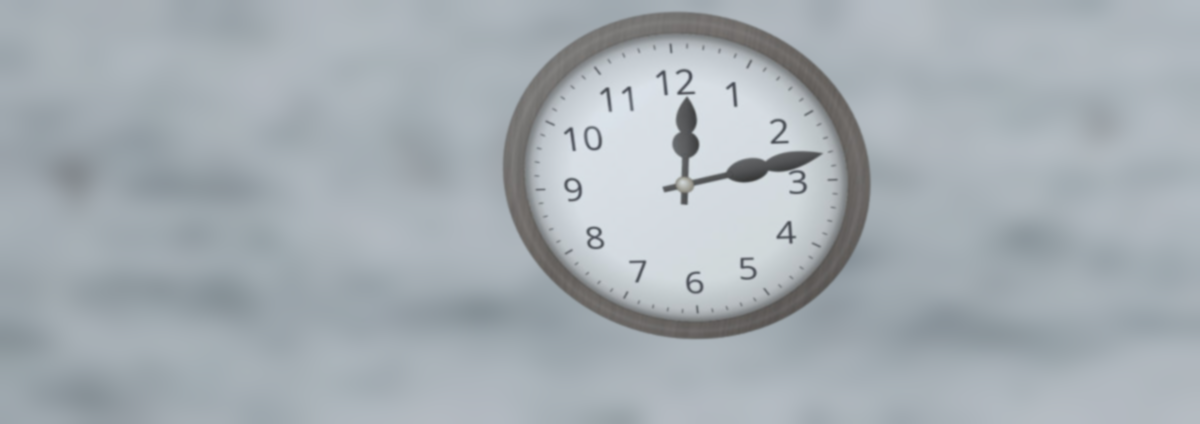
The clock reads {"hour": 12, "minute": 13}
